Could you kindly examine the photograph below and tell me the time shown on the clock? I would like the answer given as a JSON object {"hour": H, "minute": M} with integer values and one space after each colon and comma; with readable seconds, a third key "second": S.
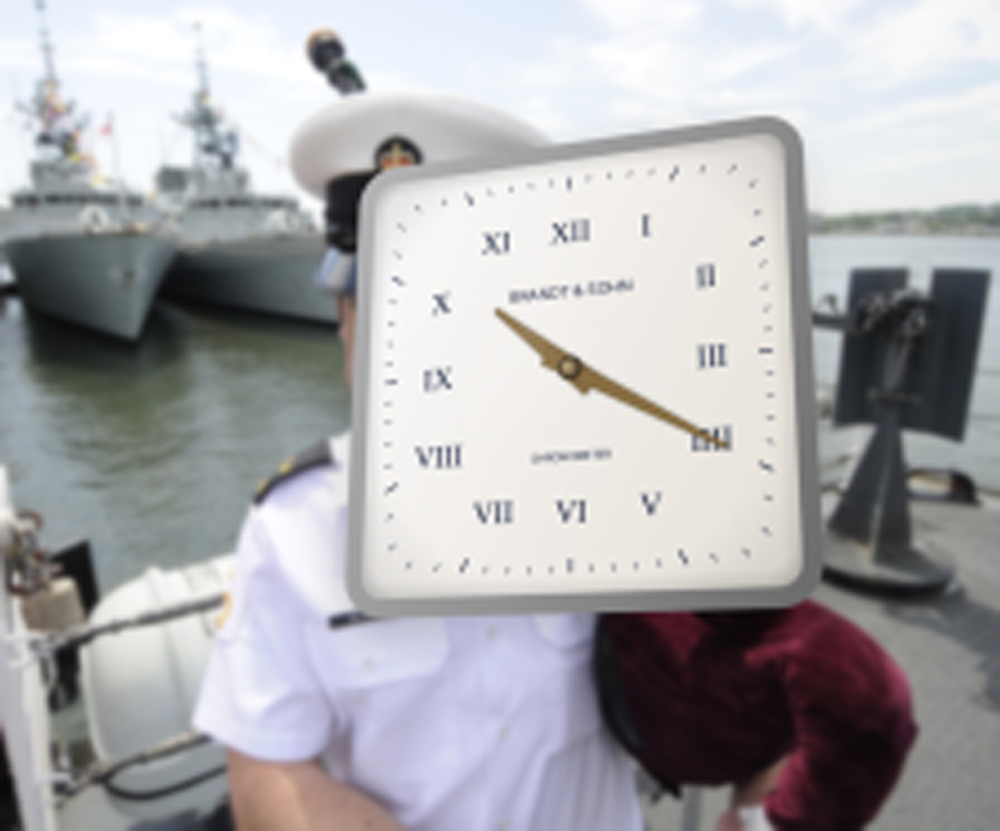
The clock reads {"hour": 10, "minute": 20}
